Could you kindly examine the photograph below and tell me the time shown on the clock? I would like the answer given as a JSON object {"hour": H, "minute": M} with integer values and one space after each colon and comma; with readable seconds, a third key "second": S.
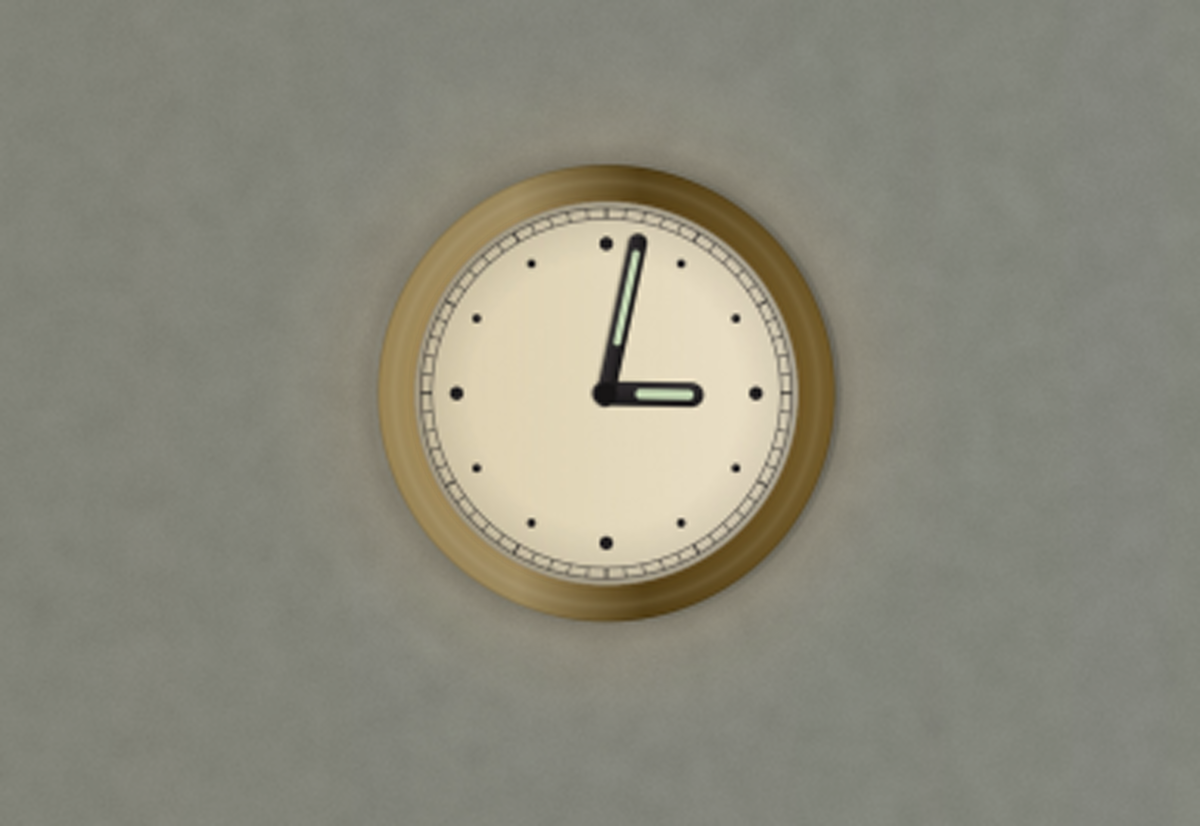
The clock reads {"hour": 3, "minute": 2}
